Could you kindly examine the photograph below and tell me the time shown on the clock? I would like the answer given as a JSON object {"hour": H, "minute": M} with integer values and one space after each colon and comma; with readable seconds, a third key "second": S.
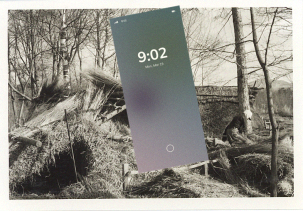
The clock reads {"hour": 9, "minute": 2}
